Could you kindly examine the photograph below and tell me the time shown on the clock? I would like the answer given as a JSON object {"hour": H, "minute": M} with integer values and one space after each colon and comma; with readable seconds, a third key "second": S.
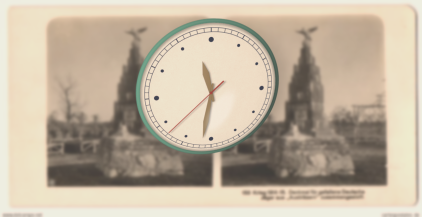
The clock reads {"hour": 11, "minute": 31, "second": 38}
